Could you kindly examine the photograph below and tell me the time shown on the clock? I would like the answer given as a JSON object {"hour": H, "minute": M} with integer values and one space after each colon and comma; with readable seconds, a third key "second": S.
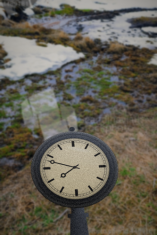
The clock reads {"hour": 7, "minute": 48}
